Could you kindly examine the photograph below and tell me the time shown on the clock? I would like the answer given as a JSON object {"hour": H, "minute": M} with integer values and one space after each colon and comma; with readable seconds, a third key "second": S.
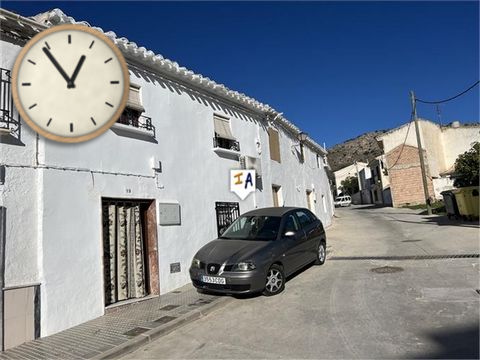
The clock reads {"hour": 12, "minute": 54}
